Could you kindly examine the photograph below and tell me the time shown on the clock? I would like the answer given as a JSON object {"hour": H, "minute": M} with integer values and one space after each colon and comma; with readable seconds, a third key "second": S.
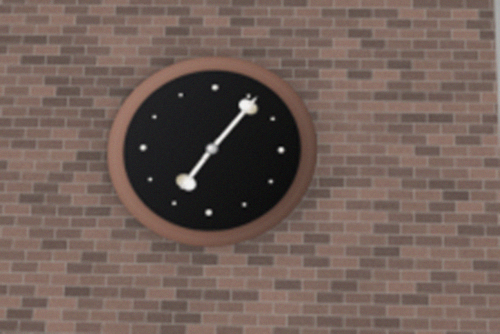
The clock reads {"hour": 7, "minute": 6}
